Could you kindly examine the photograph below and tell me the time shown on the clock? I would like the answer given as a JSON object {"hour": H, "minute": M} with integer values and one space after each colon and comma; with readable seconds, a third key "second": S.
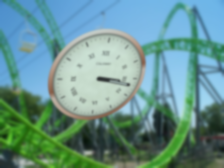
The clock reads {"hour": 3, "minute": 17}
